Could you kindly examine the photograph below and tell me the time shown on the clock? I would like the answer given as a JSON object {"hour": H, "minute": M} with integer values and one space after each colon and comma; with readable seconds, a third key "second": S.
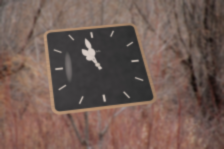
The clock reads {"hour": 10, "minute": 58}
